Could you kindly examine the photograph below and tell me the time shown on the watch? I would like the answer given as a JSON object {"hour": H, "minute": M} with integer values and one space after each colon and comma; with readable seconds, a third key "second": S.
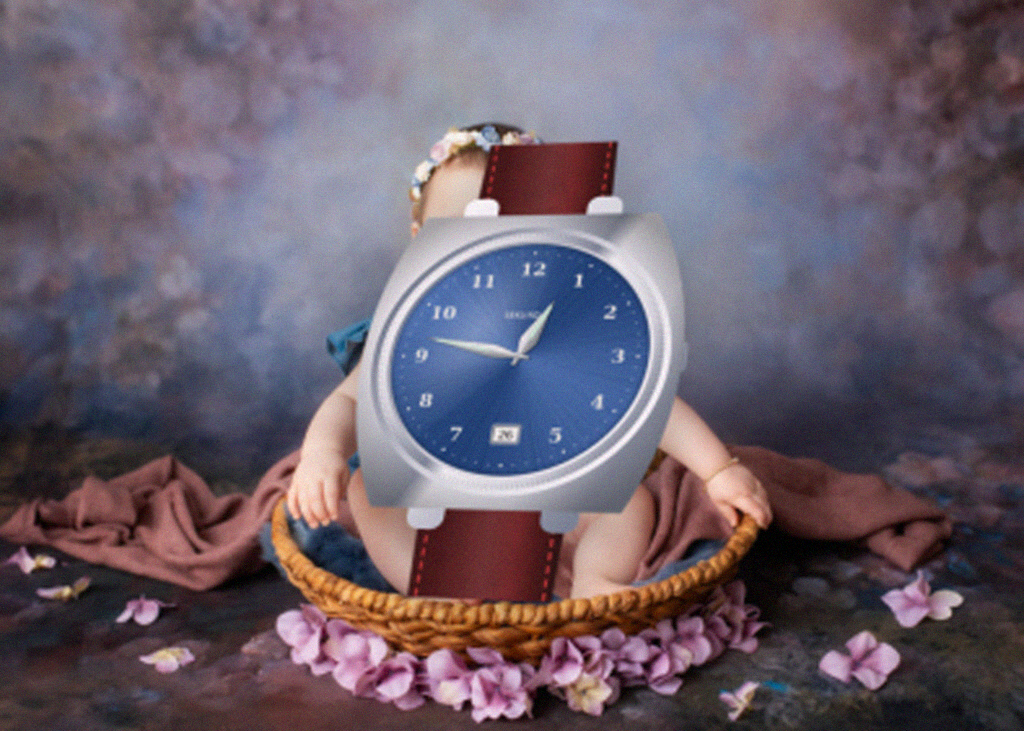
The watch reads {"hour": 12, "minute": 47}
